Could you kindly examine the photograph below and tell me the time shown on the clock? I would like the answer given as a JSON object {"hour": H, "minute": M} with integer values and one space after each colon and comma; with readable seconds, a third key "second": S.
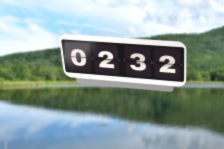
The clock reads {"hour": 2, "minute": 32}
